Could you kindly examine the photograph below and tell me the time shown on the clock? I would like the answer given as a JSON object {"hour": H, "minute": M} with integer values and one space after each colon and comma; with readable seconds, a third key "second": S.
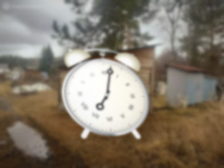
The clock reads {"hour": 7, "minute": 2}
